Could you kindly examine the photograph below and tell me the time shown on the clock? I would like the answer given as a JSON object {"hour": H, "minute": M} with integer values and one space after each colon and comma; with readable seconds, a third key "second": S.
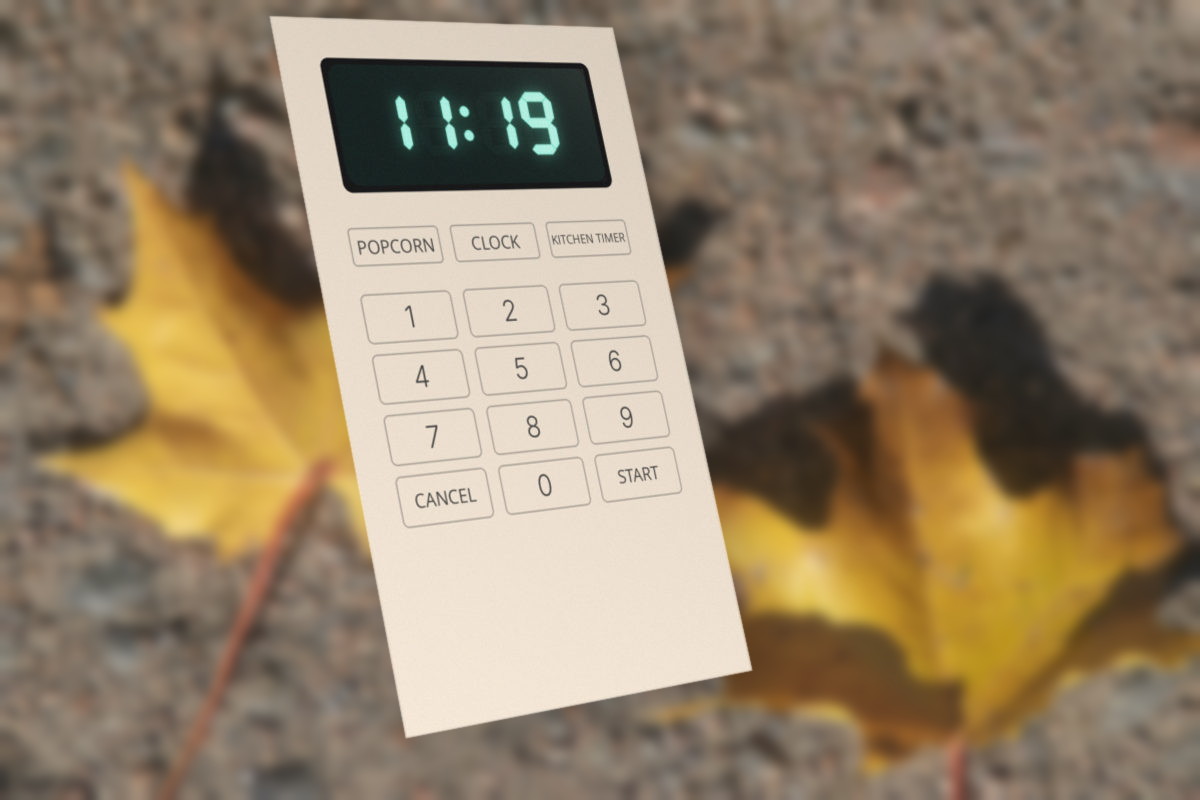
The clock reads {"hour": 11, "minute": 19}
